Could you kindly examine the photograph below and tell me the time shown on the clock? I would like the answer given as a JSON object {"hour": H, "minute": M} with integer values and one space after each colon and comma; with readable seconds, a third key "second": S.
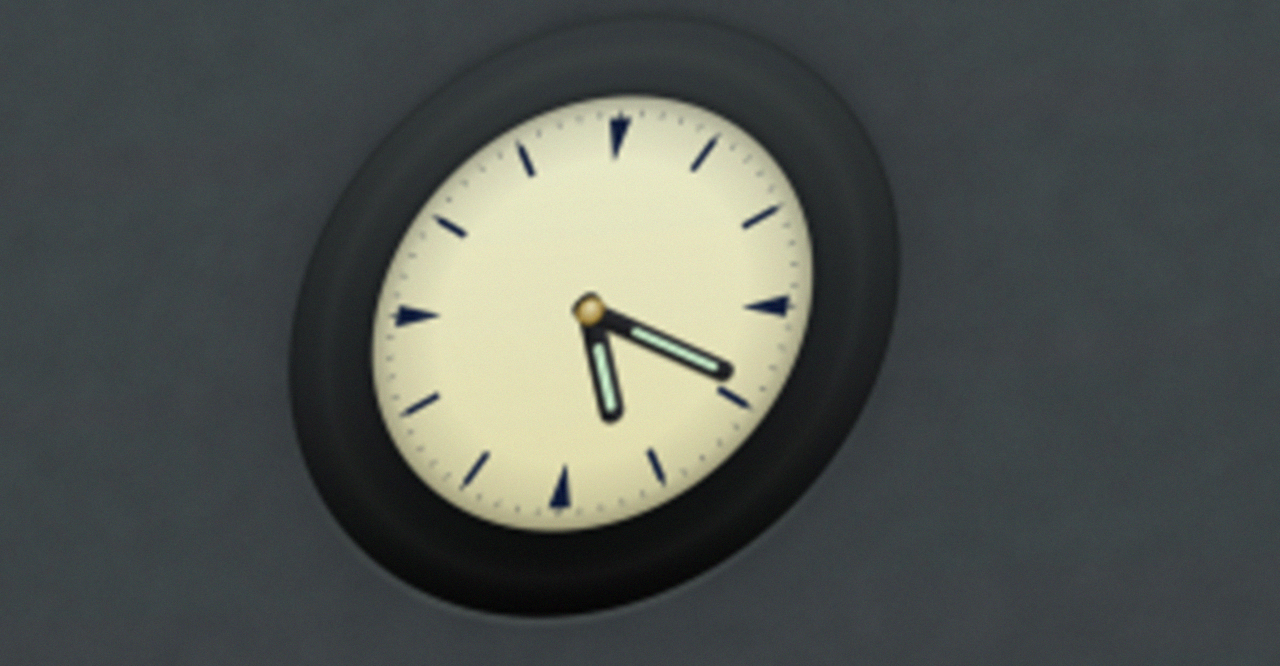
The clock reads {"hour": 5, "minute": 19}
